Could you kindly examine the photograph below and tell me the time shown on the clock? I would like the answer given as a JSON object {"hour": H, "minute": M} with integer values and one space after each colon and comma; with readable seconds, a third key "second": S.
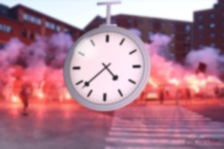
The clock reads {"hour": 4, "minute": 38}
